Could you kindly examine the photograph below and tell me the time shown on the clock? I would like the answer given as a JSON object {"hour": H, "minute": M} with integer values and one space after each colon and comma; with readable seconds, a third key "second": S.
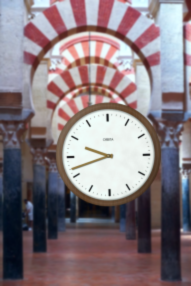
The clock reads {"hour": 9, "minute": 42}
